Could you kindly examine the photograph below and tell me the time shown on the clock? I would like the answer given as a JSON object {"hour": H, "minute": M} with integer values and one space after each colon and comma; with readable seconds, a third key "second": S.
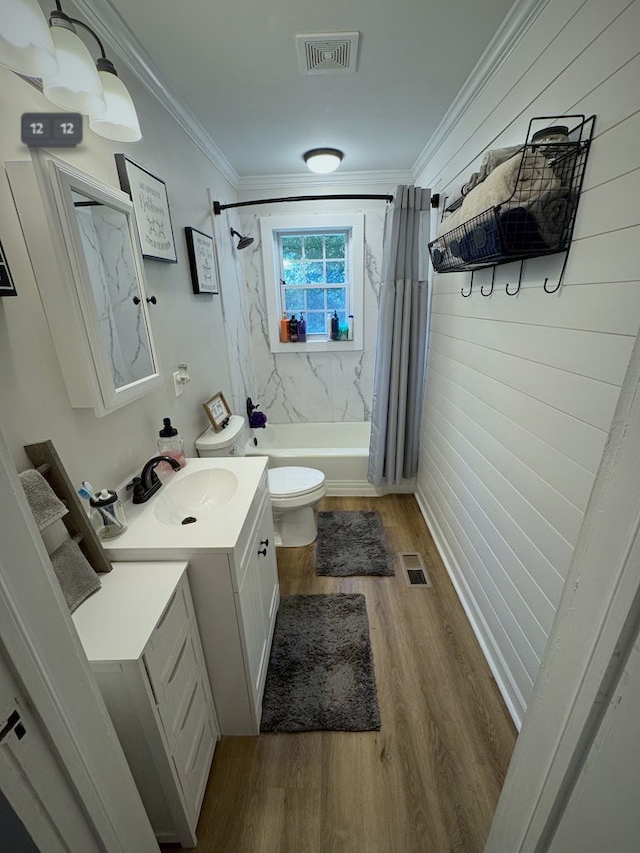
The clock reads {"hour": 12, "minute": 12}
